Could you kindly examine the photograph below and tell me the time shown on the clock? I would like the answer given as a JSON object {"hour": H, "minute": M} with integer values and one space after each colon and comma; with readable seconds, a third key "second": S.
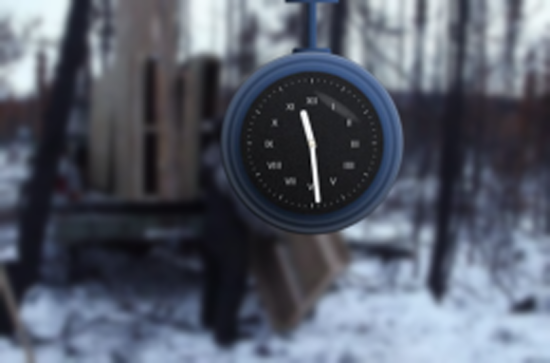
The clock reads {"hour": 11, "minute": 29}
